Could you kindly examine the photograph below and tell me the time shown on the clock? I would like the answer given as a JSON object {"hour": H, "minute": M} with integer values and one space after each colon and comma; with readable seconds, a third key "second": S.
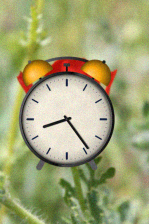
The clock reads {"hour": 8, "minute": 24}
